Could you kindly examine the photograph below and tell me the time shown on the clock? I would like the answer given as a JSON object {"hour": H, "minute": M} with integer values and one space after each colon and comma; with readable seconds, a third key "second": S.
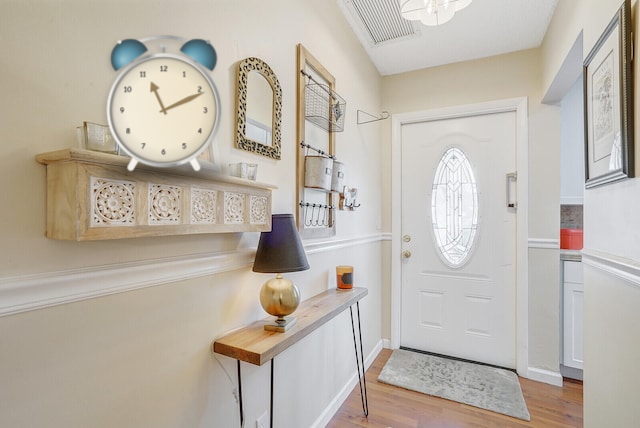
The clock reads {"hour": 11, "minute": 11}
